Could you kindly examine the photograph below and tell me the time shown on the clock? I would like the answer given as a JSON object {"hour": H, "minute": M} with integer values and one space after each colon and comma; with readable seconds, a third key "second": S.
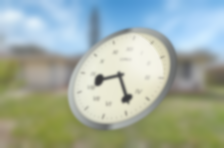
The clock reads {"hour": 8, "minute": 24}
